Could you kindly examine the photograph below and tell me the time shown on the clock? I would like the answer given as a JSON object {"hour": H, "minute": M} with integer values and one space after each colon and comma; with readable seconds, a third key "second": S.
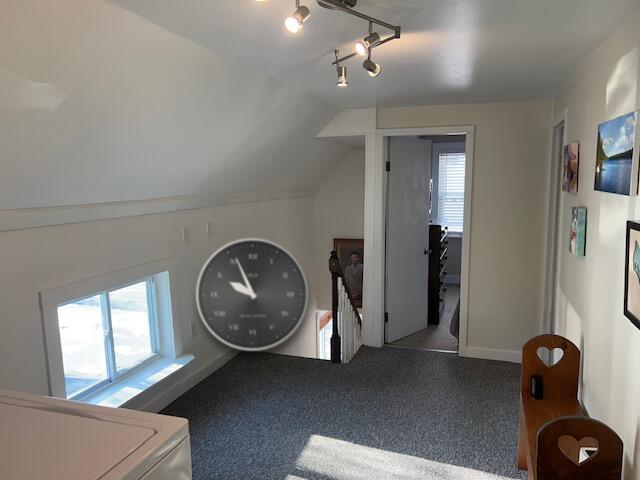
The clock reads {"hour": 9, "minute": 56}
